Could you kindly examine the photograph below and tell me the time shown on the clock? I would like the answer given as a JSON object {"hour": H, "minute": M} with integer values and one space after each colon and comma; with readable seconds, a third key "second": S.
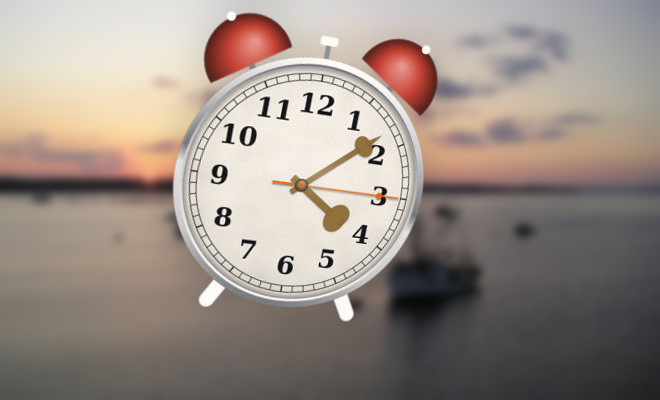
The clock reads {"hour": 4, "minute": 8, "second": 15}
